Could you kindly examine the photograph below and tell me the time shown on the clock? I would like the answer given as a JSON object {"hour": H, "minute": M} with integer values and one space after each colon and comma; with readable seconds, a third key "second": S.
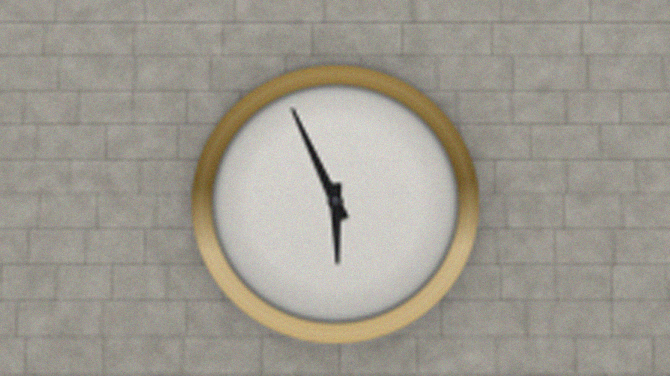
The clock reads {"hour": 5, "minute": 56}
